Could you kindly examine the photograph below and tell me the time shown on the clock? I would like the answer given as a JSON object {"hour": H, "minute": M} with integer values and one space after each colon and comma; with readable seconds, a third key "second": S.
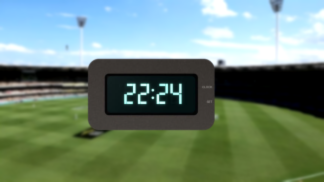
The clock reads {"hour": 22, "minute": 24}
